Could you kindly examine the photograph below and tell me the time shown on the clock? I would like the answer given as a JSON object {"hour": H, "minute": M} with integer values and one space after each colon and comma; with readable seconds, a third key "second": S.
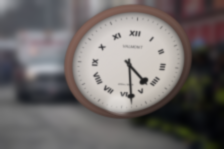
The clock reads {"hour": 4, "minute": 28}
